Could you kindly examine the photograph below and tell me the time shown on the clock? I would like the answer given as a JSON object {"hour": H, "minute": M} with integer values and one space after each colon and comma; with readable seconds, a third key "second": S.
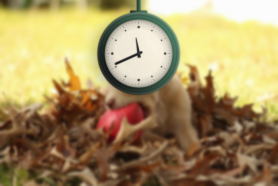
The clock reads {"hour": 11, "minute": 41}
